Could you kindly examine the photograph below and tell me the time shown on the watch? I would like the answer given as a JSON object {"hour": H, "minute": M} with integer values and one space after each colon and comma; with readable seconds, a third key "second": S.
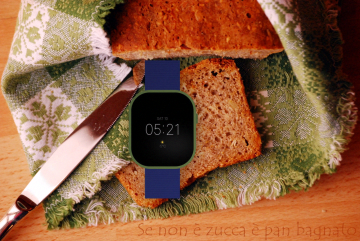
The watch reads {"hour": 5, "minute": 21}
